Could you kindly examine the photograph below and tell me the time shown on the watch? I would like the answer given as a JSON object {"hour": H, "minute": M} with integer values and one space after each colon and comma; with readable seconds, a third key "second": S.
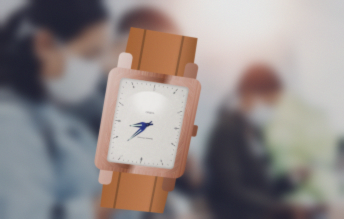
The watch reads {"hour": 8, "minute": 37}
